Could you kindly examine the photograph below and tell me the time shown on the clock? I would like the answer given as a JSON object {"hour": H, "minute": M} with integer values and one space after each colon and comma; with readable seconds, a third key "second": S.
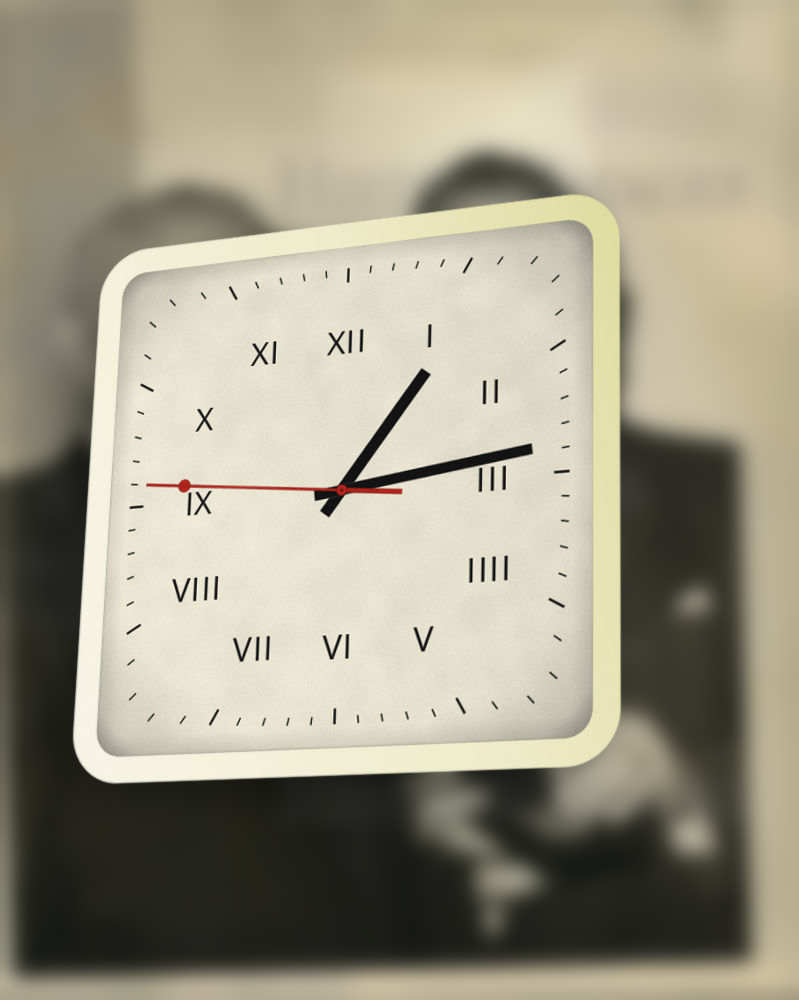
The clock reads {"hour": 1, "minute": 13, "second": 46}
